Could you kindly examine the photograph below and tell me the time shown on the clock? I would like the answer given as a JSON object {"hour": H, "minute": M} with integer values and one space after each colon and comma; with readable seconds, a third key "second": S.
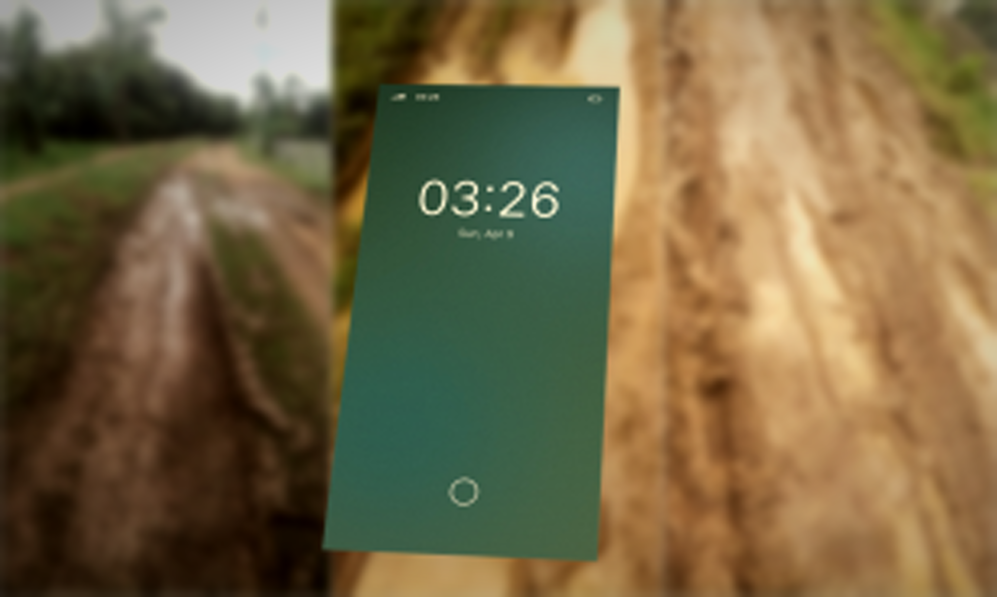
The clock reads {"hour": 3, "minute": 26}
